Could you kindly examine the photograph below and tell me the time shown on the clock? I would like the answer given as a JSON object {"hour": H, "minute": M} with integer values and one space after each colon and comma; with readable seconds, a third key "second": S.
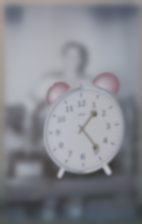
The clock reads {"hour": 1, "minute": 24}
